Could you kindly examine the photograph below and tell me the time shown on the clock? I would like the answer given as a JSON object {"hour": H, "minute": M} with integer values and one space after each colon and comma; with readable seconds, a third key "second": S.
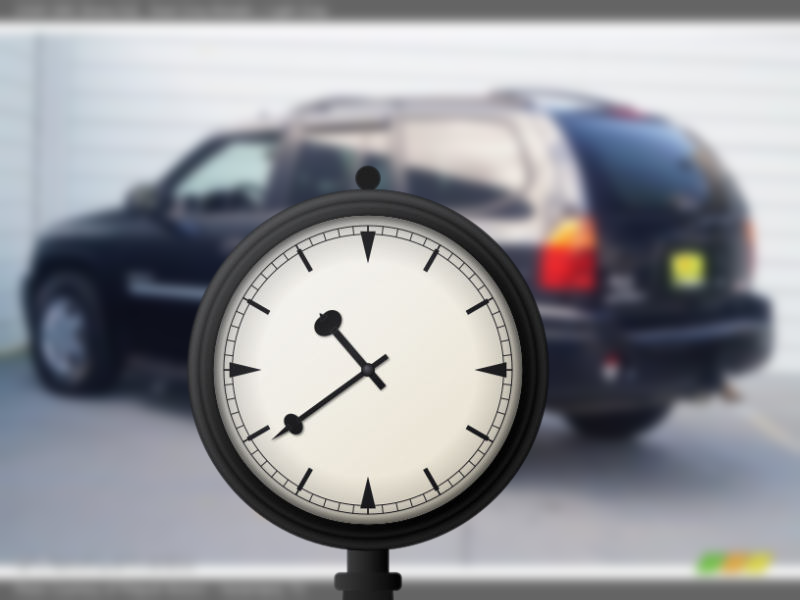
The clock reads {"hour": 10, "minute": 39}
